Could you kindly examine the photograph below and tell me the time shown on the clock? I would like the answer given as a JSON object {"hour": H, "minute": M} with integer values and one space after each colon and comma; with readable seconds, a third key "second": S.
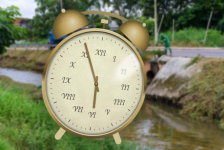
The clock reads {"hour": 5, "minute": 56}
